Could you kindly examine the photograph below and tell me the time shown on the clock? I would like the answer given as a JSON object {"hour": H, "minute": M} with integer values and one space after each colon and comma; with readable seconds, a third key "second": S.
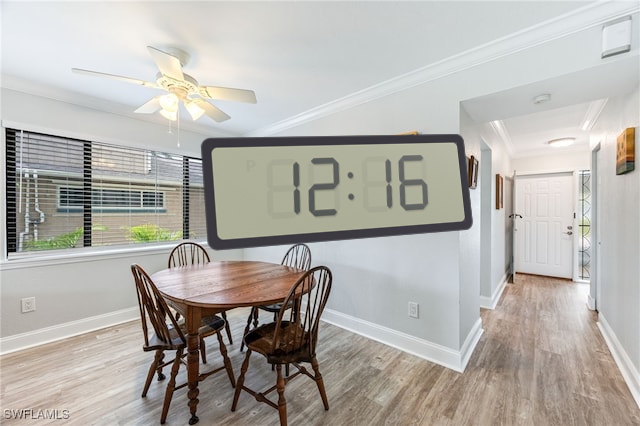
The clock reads {"hour": 12, "minute": 16}
